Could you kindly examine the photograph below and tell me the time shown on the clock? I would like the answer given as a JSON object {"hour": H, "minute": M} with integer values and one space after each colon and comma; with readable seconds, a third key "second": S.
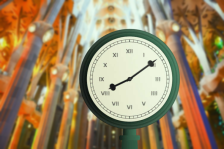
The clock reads {"hour": 8, "minute": 9}
